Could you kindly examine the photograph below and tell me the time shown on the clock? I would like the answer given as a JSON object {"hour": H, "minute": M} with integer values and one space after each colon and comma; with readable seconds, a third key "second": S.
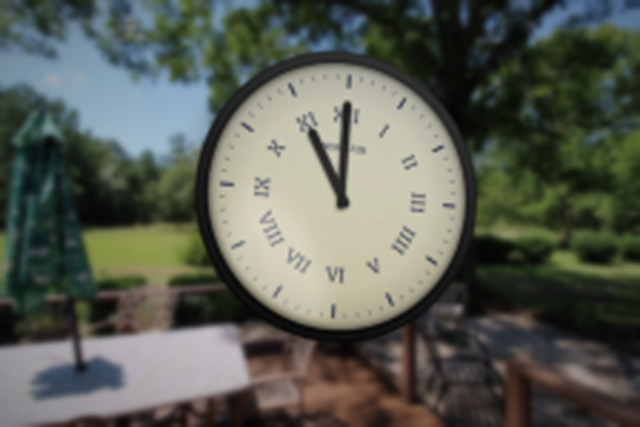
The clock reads {"hour": 11, "minute": 0}
